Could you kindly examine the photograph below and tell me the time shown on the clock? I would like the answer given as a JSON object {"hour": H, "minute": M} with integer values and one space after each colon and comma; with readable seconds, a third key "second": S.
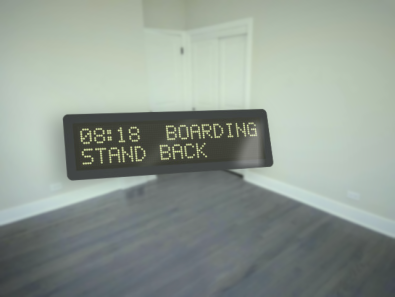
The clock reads {"hour": 8, "minute": 18}
